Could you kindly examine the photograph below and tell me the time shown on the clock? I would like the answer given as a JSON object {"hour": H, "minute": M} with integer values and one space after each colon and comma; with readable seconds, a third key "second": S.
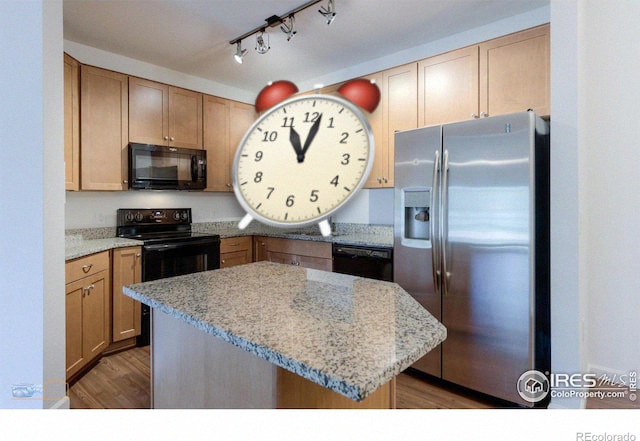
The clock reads {"hour": 11, "minute": 2}
